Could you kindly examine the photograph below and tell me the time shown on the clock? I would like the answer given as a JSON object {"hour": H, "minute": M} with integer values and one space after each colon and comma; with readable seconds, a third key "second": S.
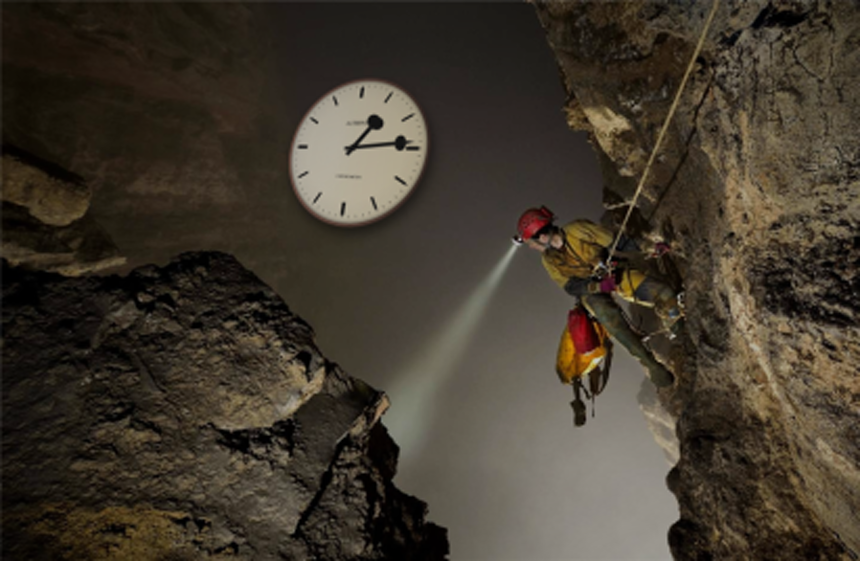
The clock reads {"hour": 1, "minute": 14}
